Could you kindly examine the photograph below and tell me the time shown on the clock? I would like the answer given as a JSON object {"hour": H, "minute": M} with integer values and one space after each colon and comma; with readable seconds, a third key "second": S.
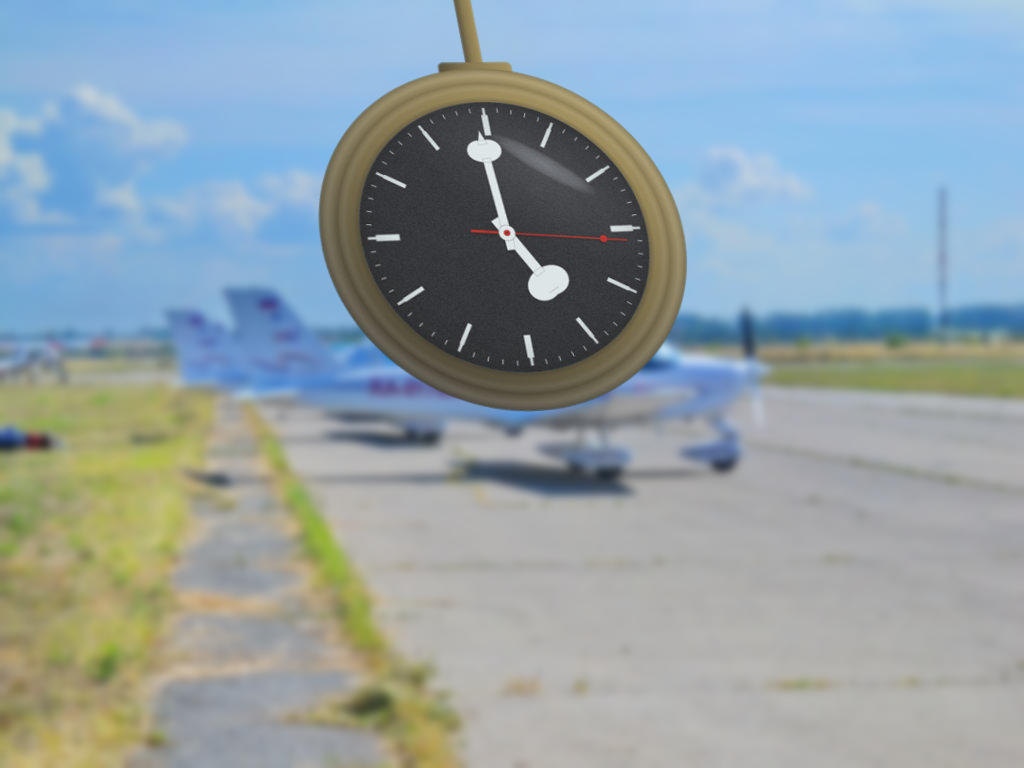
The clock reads {"hour": 4, "minute": 59, "second": 16}
